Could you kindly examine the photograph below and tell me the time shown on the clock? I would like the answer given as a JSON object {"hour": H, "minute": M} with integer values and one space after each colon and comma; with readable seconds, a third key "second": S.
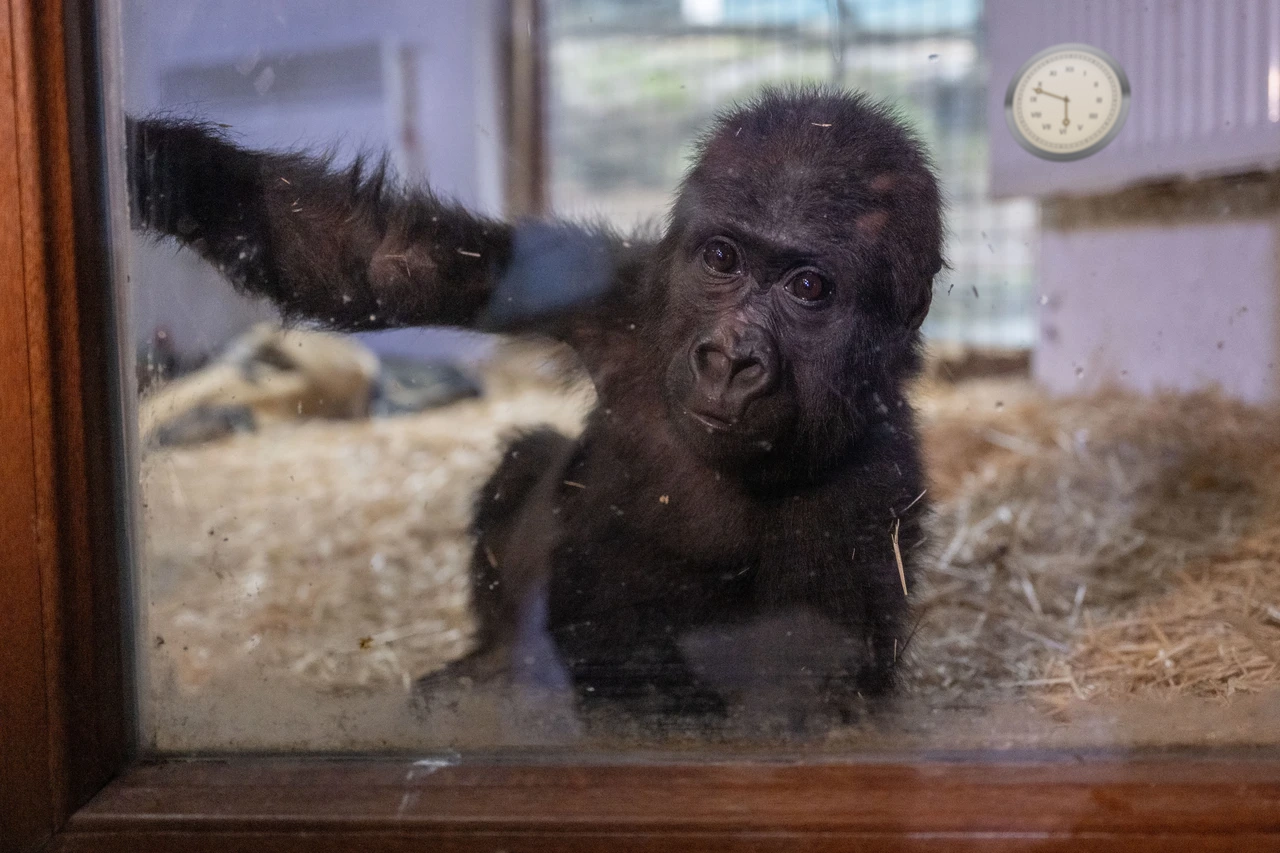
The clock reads {"hour": 5, "minute": 48}
